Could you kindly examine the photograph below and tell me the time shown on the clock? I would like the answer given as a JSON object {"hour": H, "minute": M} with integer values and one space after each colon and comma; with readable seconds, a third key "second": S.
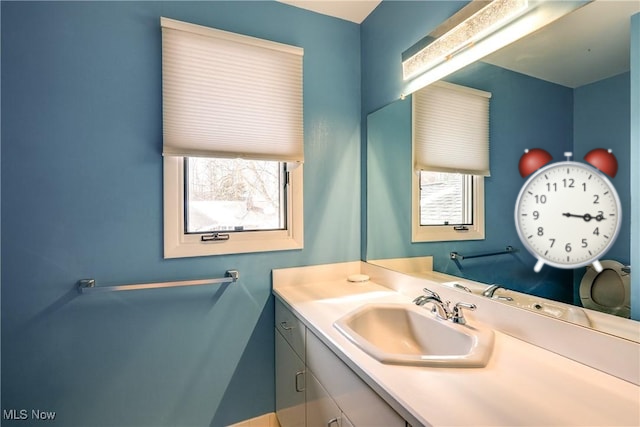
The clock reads {"hour": 3, "minute": 16}
